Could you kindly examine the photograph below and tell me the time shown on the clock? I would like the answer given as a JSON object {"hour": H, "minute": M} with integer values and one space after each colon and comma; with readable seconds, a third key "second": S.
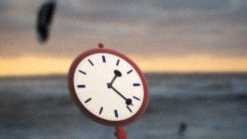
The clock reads {"hour": 1, "minute": 23}
